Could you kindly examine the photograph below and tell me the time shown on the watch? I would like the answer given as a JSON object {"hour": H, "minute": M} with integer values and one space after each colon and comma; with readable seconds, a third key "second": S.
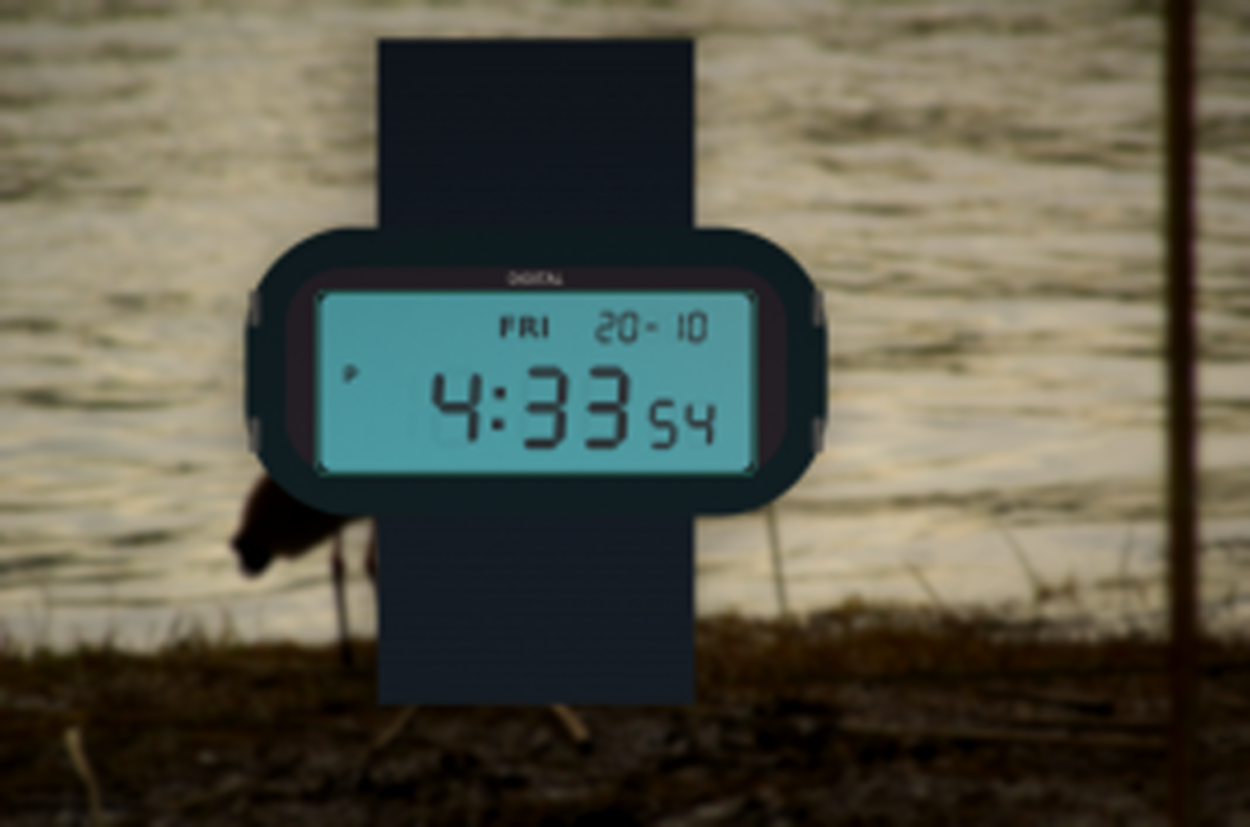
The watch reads {"hour": 4, "minute": 33, "second": 54}
